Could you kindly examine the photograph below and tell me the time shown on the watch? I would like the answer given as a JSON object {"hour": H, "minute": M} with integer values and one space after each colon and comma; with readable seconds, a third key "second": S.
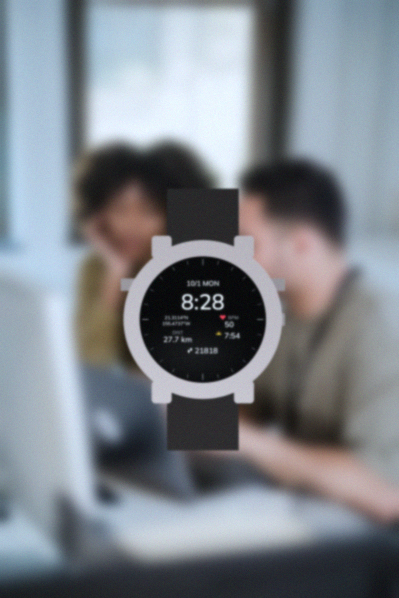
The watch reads {"hour": 8, "minute": 28}
